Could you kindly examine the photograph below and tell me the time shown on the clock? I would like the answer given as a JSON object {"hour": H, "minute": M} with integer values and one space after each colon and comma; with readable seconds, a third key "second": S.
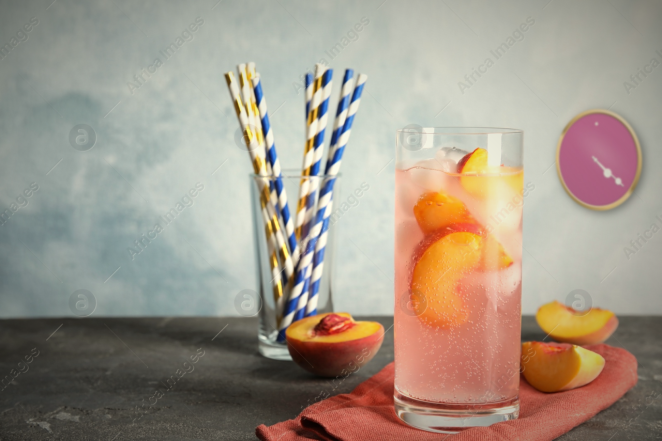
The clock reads {"hour": 4, "minute": 21}
